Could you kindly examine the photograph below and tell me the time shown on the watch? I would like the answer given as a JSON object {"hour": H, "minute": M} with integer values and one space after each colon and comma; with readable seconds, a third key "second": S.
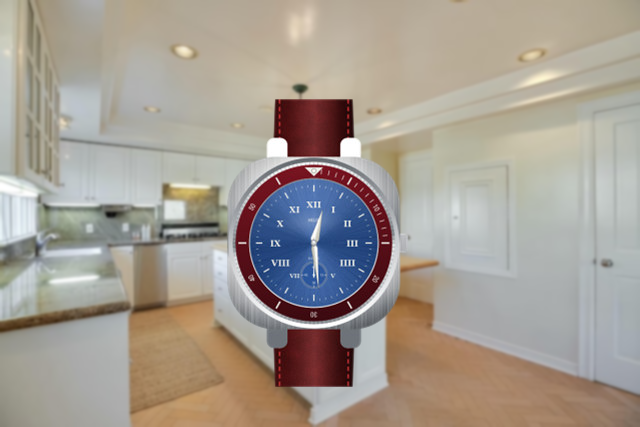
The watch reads {"hour": 12, "minute": 29}
